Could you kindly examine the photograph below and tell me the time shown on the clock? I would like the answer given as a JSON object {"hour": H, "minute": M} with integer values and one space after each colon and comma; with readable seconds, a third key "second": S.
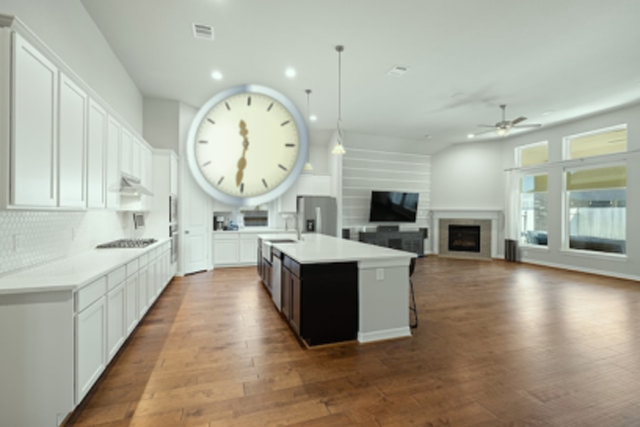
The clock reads {"hour": 11, "minute": 31}
